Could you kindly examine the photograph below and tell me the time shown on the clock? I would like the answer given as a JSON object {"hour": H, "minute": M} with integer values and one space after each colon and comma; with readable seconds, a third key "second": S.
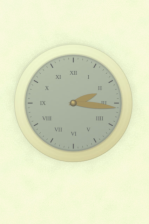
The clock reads {"hour": 2, "minute": 16}
